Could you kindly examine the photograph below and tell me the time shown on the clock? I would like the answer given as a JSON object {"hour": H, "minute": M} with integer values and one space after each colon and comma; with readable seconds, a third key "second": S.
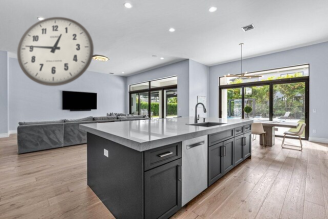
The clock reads {"hour": 12, "minute": 46}
